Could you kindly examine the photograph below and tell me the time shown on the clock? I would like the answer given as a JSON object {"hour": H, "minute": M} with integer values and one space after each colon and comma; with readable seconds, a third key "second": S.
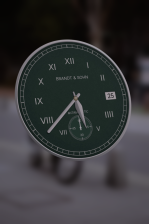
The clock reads {"hour": 5, "minute": 38}
